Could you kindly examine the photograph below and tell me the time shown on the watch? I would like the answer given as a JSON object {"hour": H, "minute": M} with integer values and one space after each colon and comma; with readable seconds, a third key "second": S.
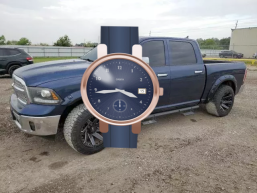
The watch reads {"hour": 3, "minute": 44}
